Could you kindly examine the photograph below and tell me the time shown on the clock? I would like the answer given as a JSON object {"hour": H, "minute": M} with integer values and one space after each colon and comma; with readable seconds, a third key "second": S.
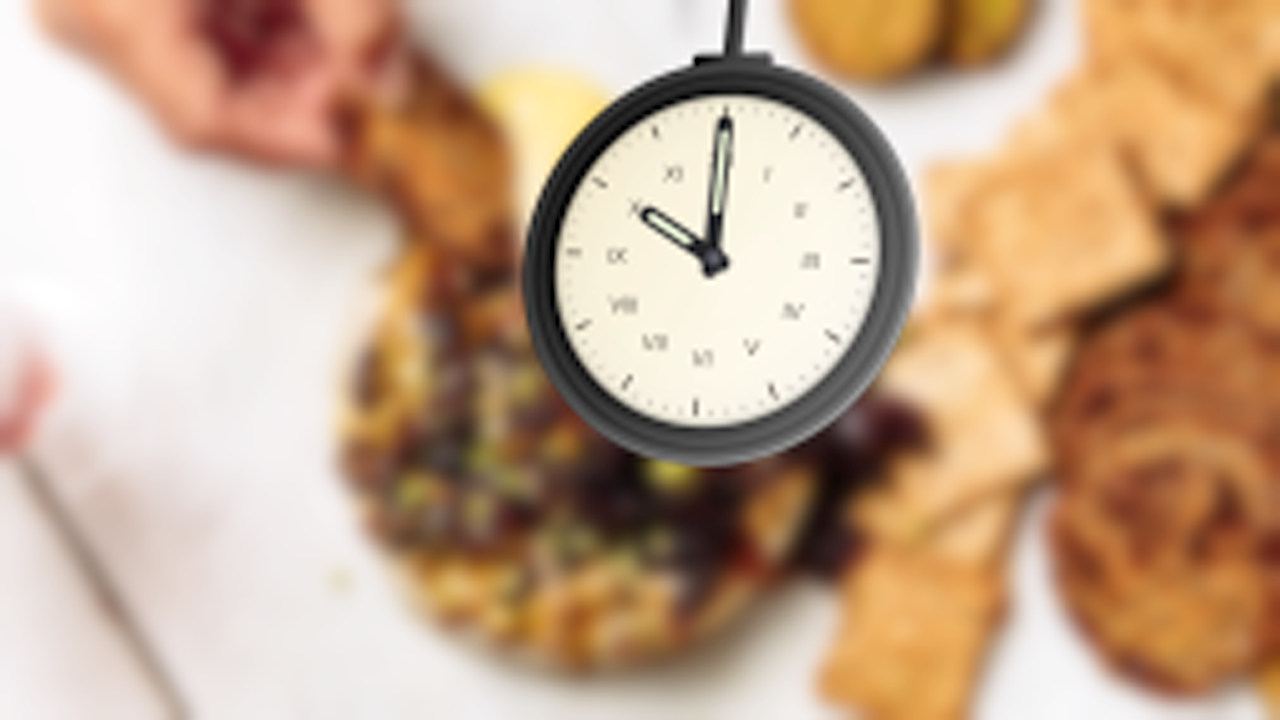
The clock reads {"hour": 10, "minute": 0}
